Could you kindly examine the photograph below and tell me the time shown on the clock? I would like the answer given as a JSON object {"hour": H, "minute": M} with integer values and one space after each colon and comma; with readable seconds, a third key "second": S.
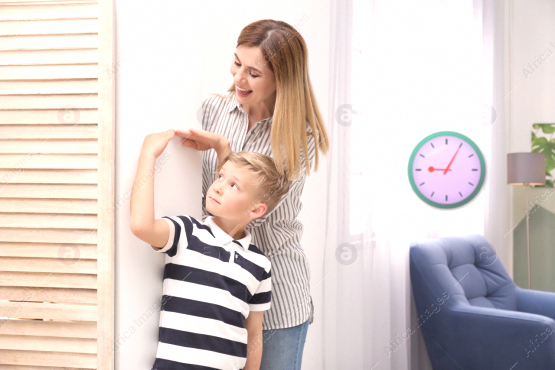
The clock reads {"hour": 9, "minute": 5}
